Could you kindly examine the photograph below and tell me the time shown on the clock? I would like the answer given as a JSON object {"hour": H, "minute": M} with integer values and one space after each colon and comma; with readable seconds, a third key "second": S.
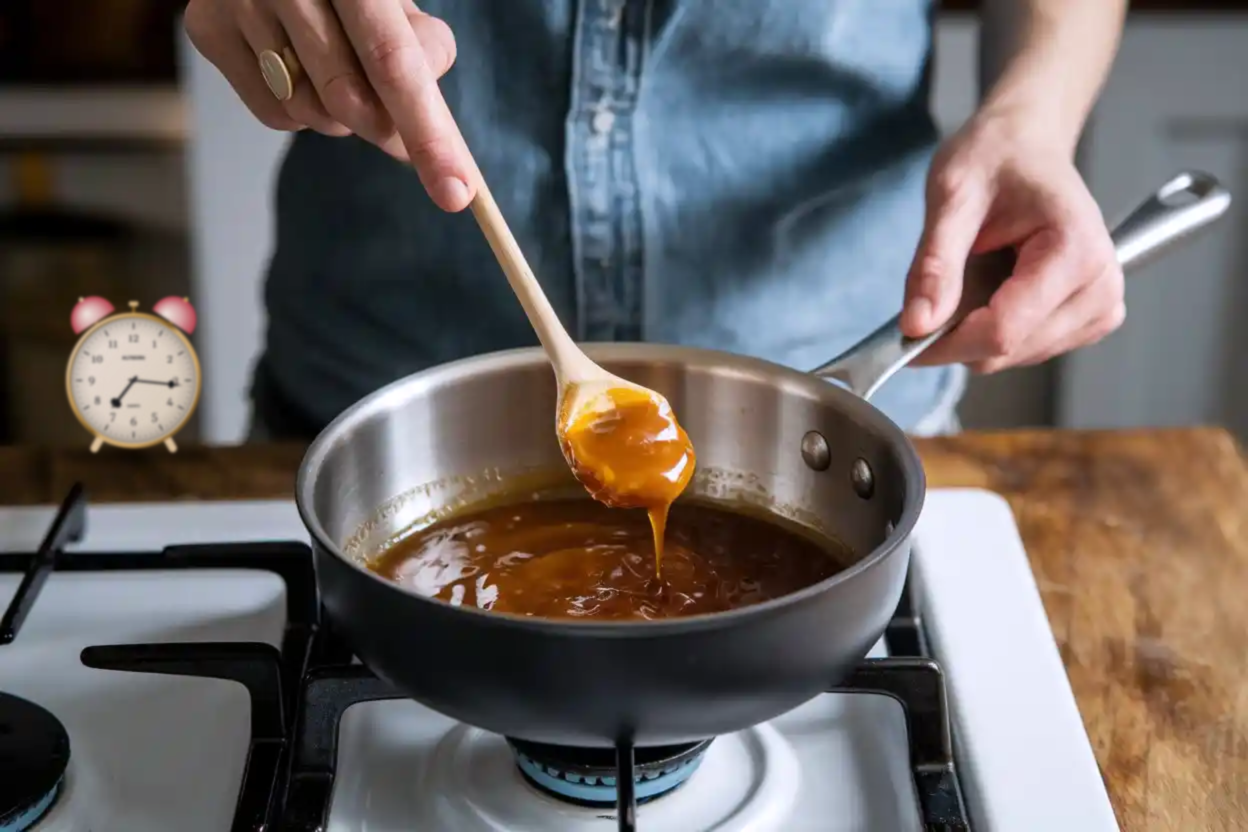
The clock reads {"hour": 7, "minute": 16}
